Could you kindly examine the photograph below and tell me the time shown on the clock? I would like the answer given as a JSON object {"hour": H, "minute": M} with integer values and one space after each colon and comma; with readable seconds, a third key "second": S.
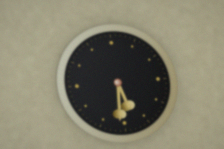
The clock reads {"hour": 5, "minute": 31}
